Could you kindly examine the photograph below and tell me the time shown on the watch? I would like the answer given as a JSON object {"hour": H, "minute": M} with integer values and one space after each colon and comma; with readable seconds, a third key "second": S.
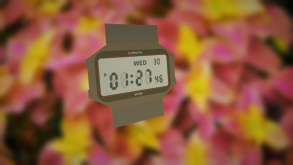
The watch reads {"hour": 1, "minute": 27, "second": 46}
